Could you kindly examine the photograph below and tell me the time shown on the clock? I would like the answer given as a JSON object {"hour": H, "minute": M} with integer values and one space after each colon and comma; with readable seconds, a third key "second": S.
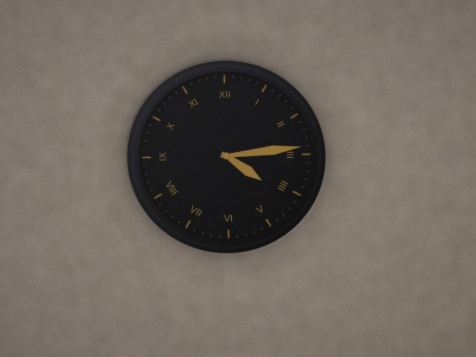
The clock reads {"hour": 4, "minute": 14}
